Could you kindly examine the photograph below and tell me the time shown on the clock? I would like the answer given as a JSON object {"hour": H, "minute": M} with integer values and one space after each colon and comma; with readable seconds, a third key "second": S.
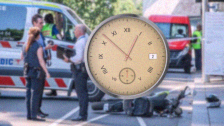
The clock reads {"hour": 12, "minute": 52}
